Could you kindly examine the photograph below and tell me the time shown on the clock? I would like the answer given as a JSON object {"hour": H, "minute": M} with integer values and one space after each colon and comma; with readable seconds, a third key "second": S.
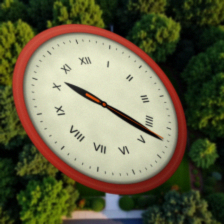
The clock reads {"hour": 10, "minute": 22, "second": 22}
